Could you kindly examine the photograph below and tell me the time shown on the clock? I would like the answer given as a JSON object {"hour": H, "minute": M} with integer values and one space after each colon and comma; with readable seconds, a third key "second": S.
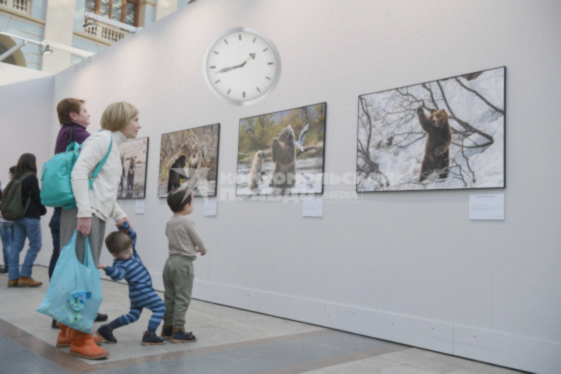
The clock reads {"hour": 1, "minute": 43}
